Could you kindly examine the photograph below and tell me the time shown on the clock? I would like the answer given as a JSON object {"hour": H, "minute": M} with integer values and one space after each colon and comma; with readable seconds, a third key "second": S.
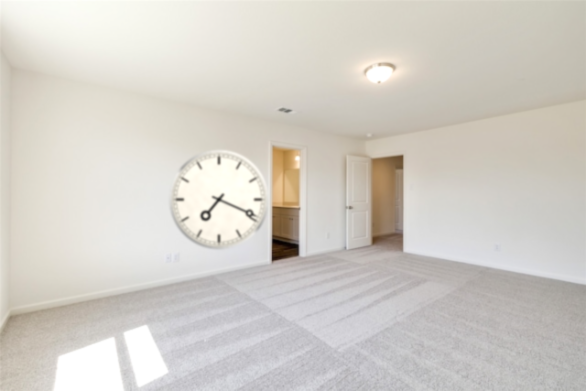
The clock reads {"hour": 7, "minute": 19}
